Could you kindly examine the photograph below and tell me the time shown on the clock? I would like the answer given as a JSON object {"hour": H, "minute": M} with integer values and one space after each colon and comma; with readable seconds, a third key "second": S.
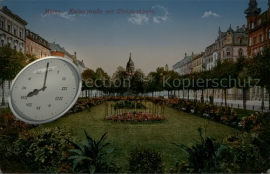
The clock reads {"hour": 7, "minute": 59}
